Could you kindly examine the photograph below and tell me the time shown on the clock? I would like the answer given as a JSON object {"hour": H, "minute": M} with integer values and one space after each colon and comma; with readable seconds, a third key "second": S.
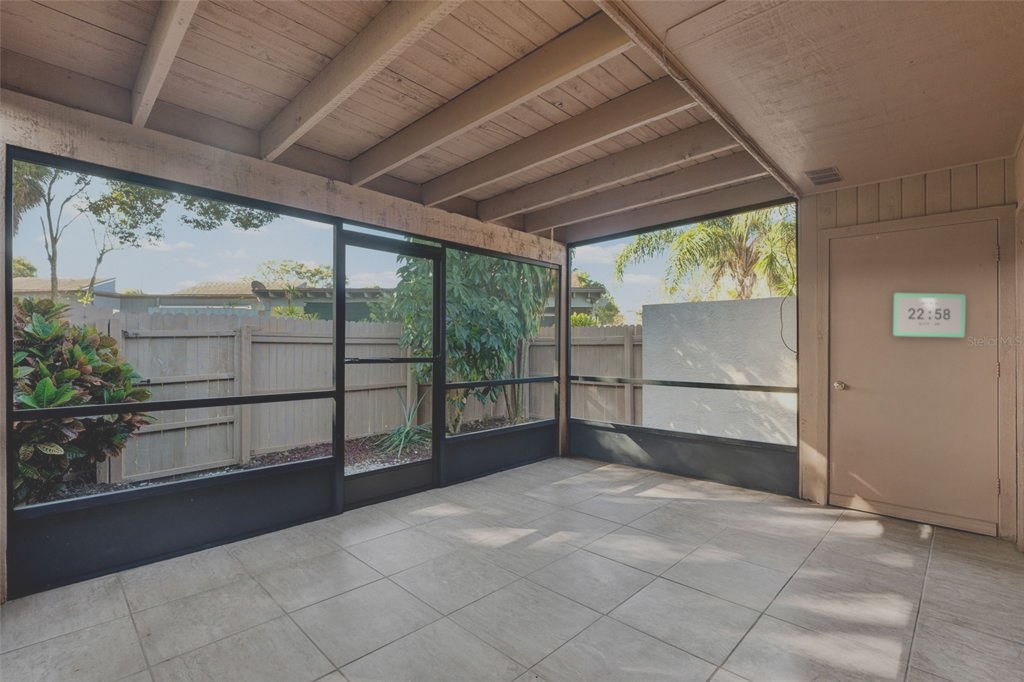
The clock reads {"hour": 22, "minute": 58}
